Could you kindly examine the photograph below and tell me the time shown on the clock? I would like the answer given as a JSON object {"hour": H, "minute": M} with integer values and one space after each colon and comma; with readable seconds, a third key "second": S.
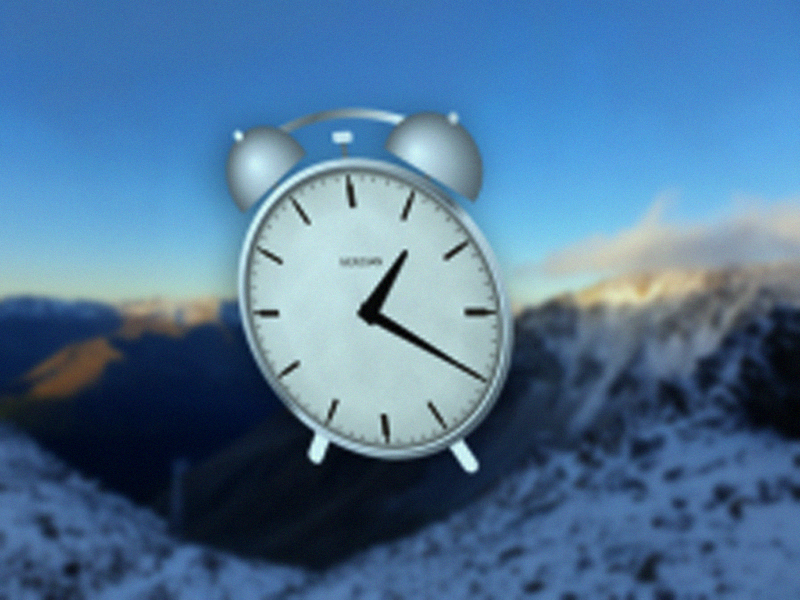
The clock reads {"hour": 1, "minute": 20}
